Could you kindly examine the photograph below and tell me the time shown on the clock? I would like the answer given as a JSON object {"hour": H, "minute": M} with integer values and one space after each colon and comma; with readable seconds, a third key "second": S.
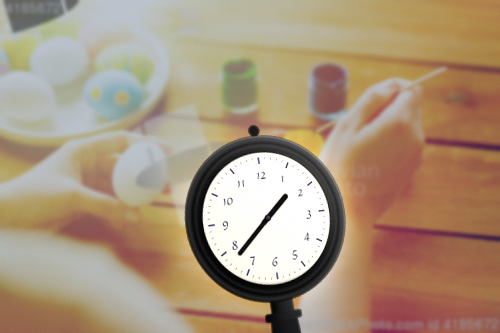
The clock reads {"hour": 1, "minute": 38}
